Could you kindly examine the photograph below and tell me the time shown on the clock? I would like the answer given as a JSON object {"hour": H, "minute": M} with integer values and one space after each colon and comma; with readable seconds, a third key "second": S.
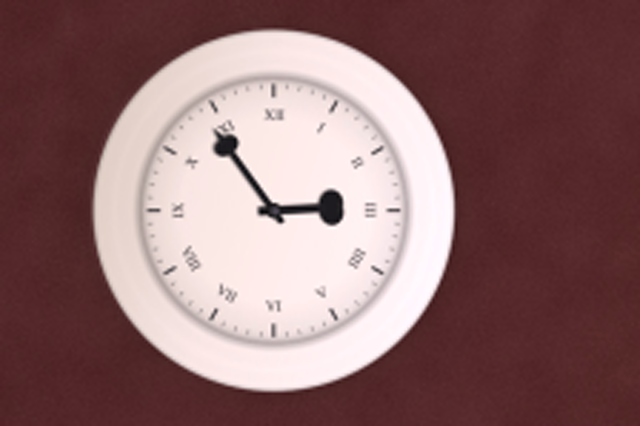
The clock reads {"hour": 2, "minute": 54}
